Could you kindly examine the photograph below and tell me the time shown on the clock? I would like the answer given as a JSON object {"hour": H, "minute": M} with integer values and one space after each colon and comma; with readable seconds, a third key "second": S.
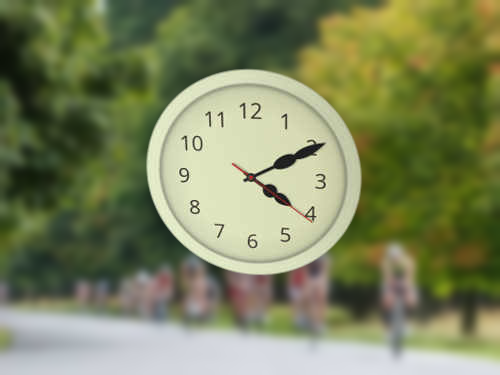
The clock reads {"hour": 4, "minute": 10, "second": 21}
